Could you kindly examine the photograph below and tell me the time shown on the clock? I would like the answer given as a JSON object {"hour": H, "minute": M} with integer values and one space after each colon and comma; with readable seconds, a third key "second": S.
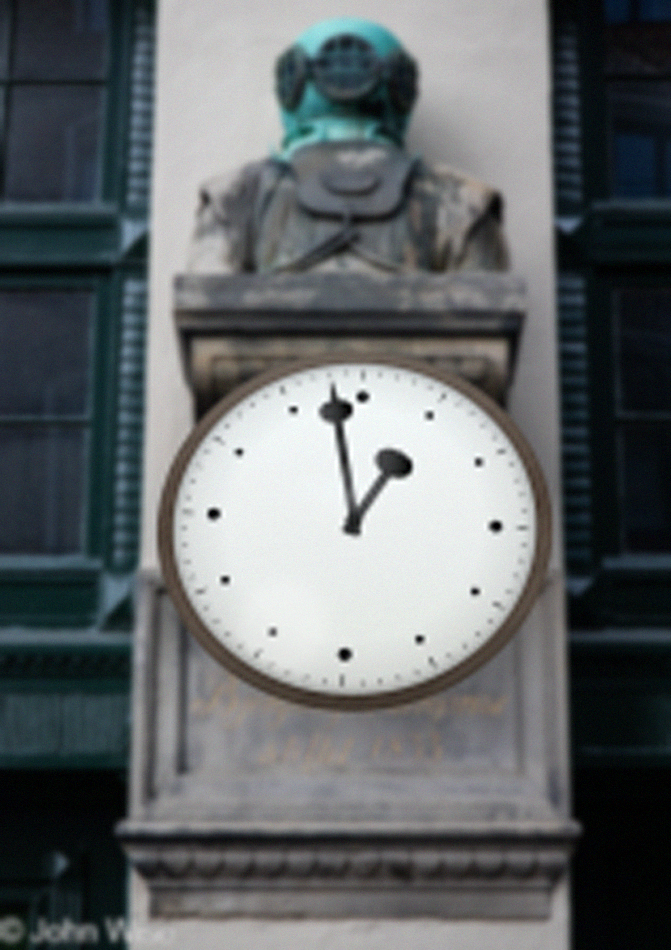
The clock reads {"hour": 12, "minute": 58}
